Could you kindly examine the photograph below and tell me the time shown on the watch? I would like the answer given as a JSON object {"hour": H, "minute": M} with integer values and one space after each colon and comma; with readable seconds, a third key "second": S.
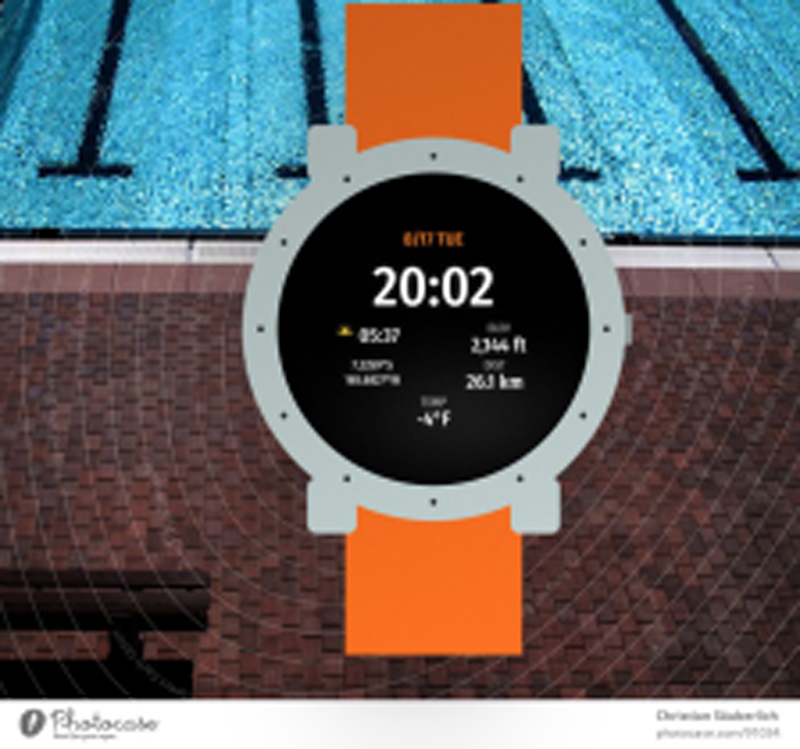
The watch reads {"hour": 20, "minute": 2}
